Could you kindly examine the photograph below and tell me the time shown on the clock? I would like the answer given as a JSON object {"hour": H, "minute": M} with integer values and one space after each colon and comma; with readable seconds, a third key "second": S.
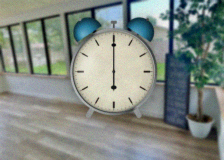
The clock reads {"hour": 6, "minute": 0}
